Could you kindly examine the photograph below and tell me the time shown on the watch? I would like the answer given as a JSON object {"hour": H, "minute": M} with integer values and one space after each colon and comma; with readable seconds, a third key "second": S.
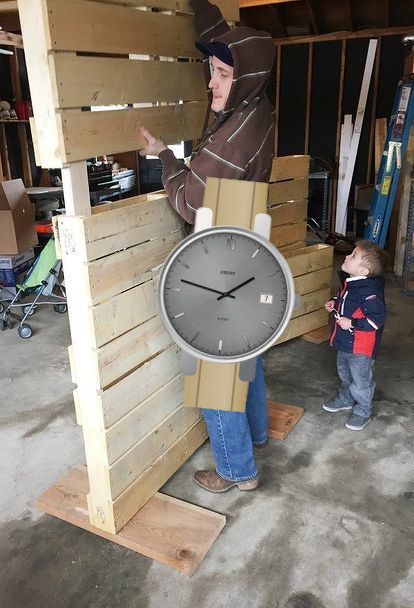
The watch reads {"hour": 1, "minute": 47}
